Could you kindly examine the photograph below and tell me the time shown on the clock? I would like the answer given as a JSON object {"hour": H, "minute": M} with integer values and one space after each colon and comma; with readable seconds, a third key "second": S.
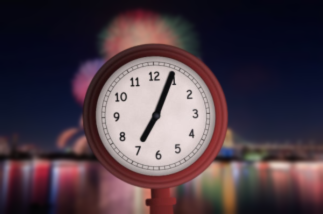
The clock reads {"hour": 7, "minute": 4}
